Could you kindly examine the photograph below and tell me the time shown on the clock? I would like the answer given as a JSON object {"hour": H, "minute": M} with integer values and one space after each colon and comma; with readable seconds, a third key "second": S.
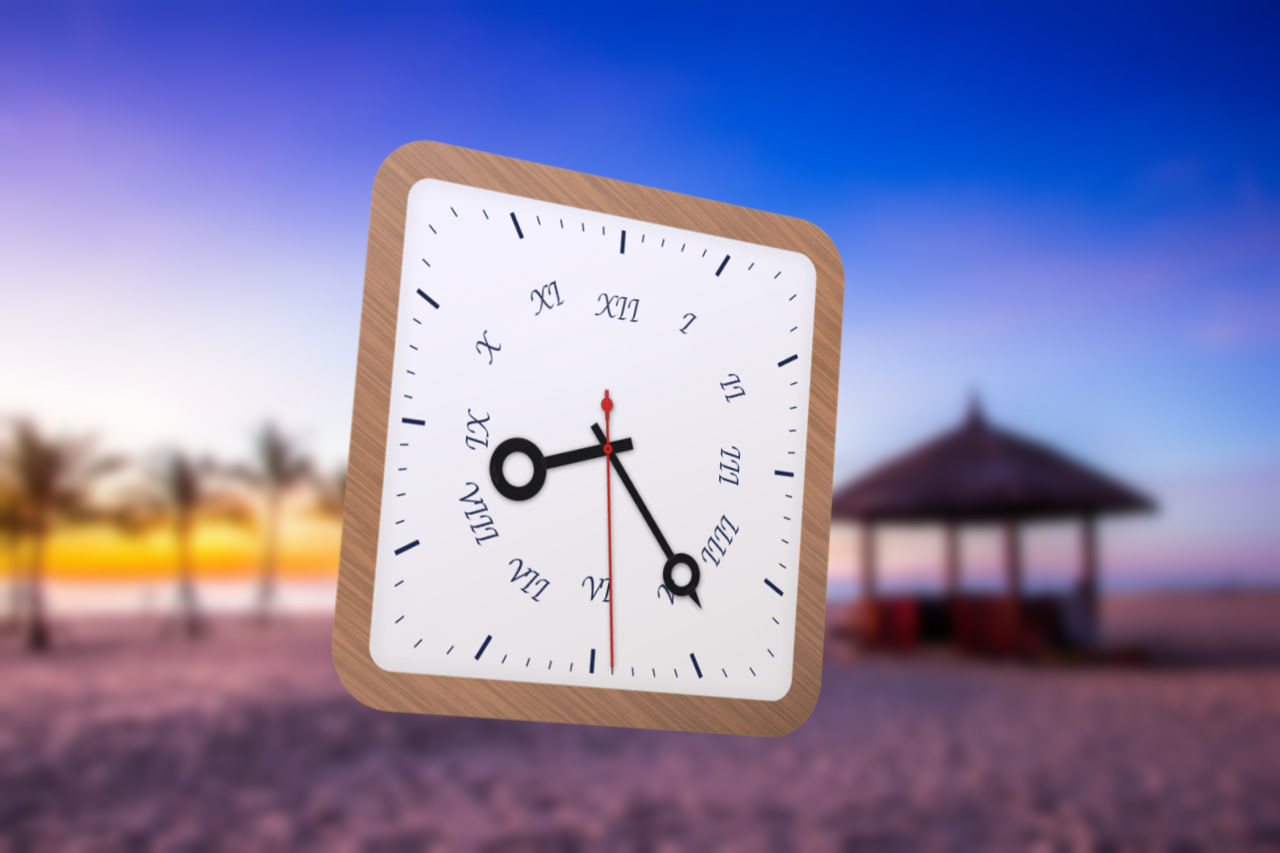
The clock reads {"hour": 8, "minute": 23, "second": 29}
